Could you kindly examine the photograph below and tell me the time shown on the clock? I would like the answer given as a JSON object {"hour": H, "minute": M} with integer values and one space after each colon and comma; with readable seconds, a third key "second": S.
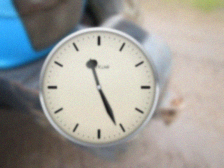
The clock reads {"hour": 11, "minute": 26}
